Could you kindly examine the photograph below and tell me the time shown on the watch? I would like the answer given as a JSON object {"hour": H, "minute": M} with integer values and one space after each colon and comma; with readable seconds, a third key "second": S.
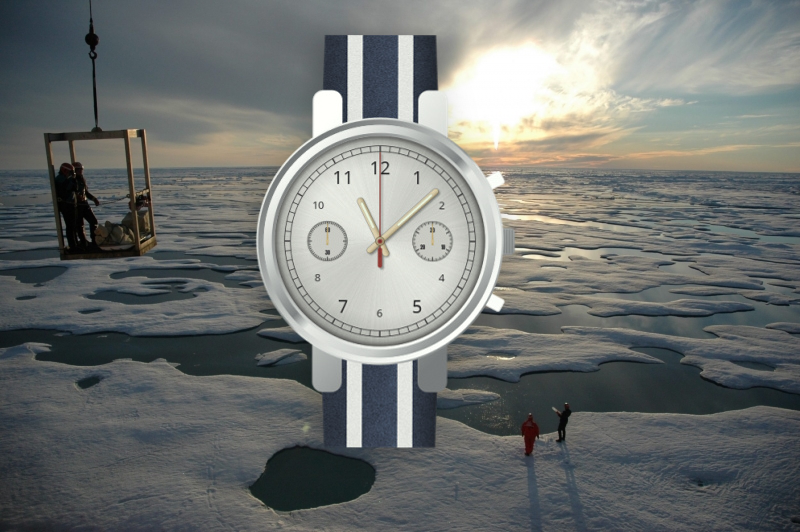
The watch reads {"hour": 11, "minute": 8}
